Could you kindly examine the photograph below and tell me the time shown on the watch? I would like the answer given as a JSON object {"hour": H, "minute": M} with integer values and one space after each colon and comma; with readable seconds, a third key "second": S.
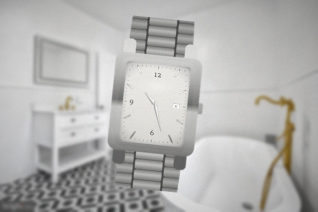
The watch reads {"hour": 10, "minute": 27}
